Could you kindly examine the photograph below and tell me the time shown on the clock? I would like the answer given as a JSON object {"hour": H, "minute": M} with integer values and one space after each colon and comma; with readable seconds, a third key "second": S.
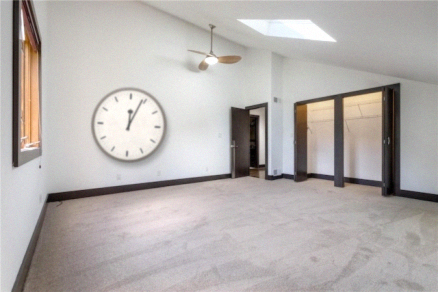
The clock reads {"hour": 12, "minute": 4}
